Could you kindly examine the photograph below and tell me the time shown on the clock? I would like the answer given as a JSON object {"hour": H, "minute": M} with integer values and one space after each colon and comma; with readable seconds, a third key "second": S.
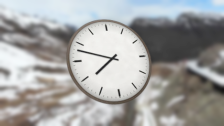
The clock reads {"hour": 7, "minute": 48}
